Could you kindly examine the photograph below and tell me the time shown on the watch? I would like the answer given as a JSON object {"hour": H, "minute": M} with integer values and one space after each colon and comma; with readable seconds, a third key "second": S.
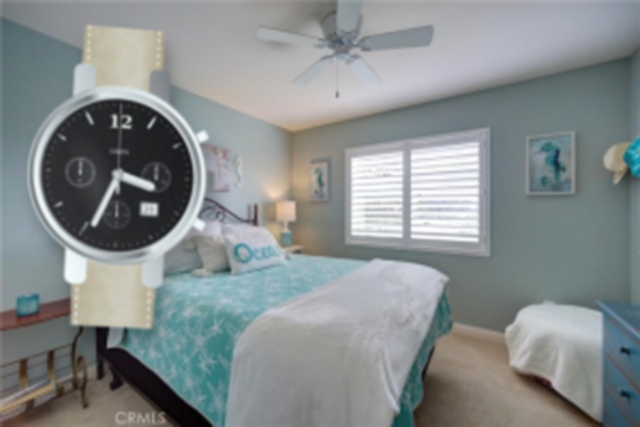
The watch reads {"hour": 3, "minute": 34}
